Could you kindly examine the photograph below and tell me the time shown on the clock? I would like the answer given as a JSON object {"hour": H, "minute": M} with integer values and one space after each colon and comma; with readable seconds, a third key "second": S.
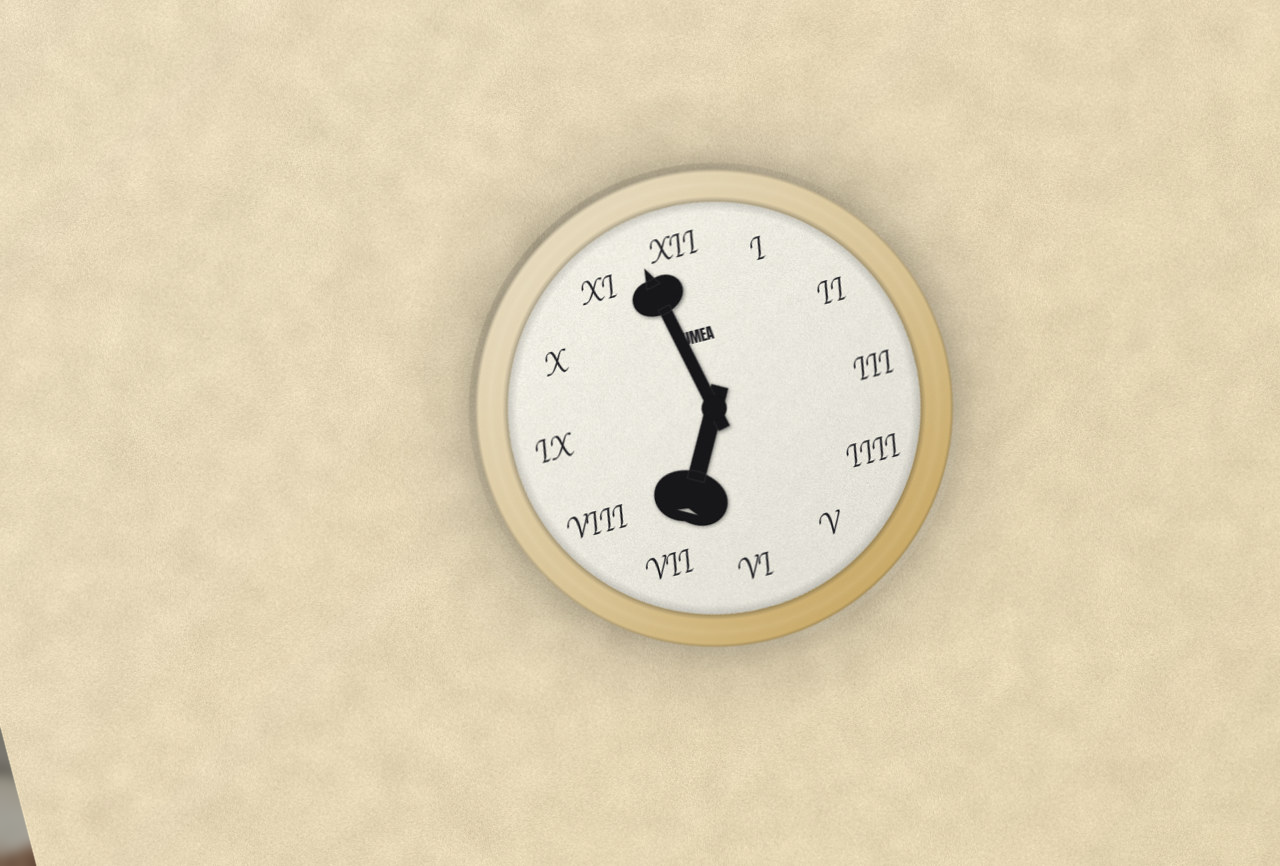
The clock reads {"hour": 6, "minute": 58}
